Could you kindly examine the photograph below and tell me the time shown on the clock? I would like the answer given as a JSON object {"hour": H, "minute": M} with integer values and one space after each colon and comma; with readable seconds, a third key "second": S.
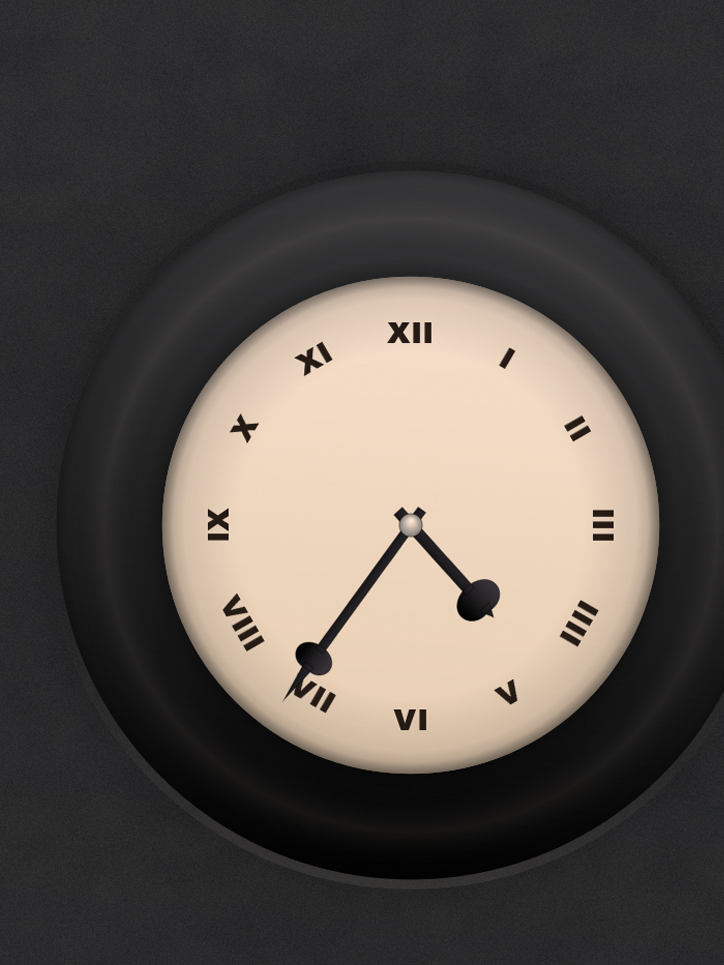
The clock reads {"hour": 4, "minute": 36}
